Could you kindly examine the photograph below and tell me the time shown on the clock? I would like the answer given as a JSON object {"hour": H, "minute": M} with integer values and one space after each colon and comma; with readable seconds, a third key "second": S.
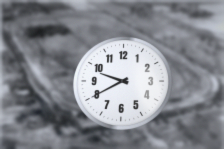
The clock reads {"hour": 9, "minute": 40}
